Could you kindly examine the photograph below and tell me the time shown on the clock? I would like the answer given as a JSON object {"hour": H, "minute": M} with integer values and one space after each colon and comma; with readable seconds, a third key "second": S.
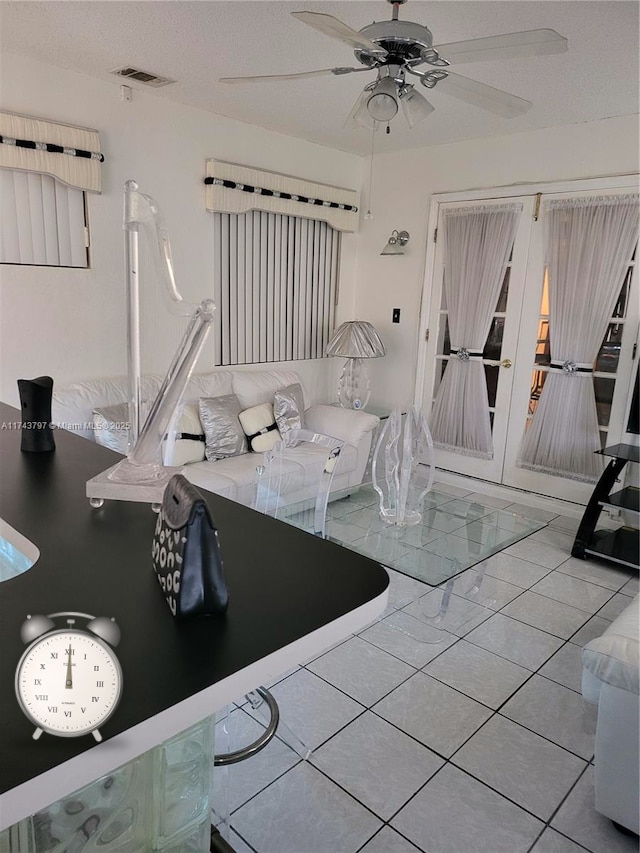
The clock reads {"hour": 12, "minute": 0}
